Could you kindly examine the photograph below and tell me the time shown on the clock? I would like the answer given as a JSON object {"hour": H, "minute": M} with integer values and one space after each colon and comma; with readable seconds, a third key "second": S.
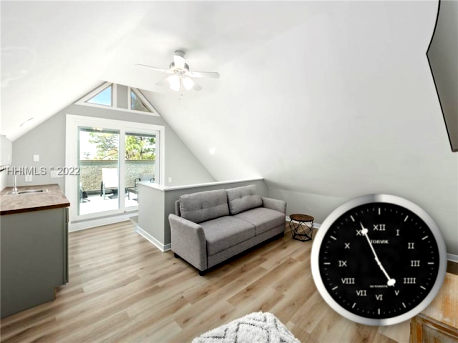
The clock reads {"hour": 4, "minute": 56}
